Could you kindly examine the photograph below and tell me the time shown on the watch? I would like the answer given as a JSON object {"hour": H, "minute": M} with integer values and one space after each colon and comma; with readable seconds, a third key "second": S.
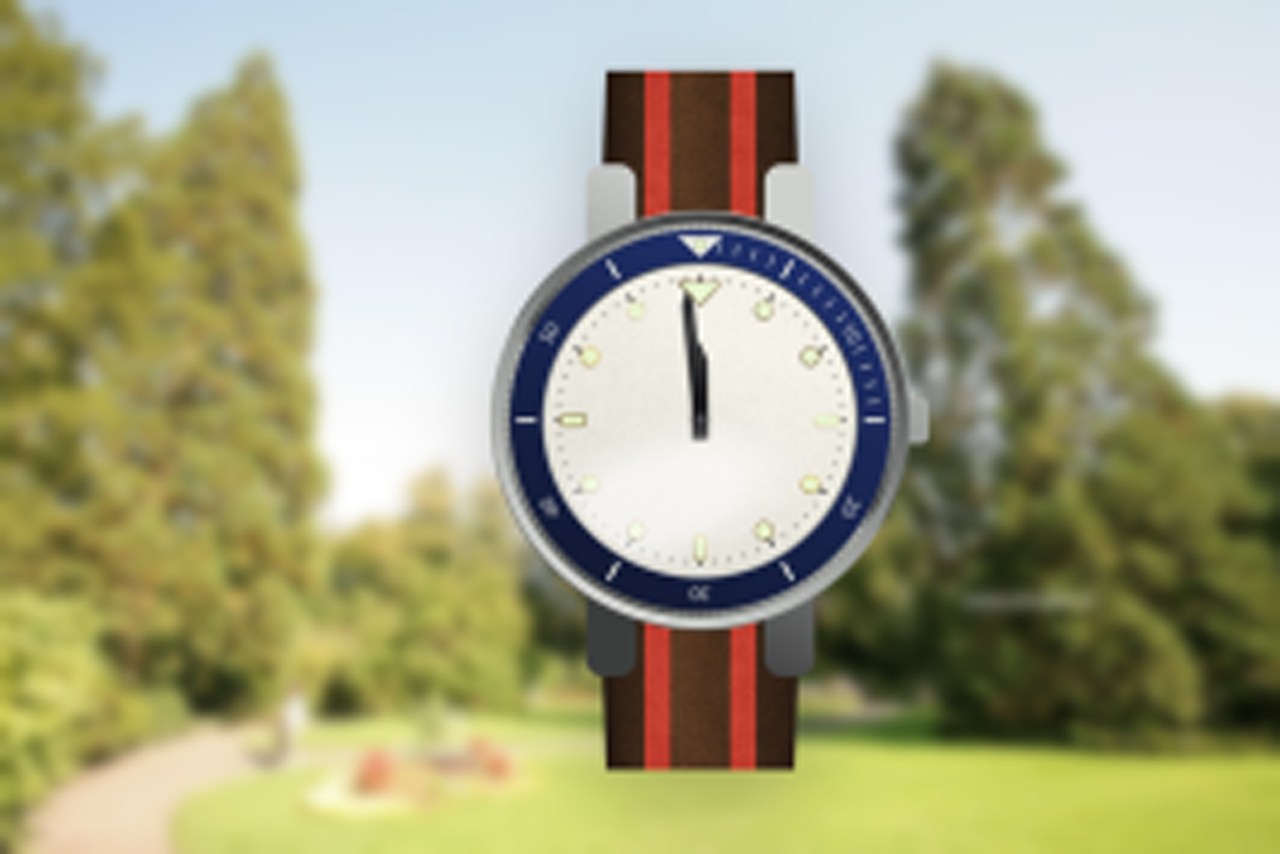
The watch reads {"hour": 11, "minute": 59}
